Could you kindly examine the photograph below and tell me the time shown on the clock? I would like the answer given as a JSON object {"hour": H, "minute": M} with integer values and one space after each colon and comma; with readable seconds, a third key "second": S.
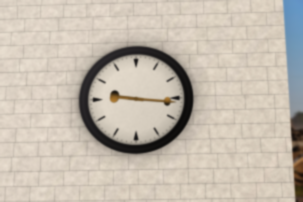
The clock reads {"hour": 9, "minute": 16}
